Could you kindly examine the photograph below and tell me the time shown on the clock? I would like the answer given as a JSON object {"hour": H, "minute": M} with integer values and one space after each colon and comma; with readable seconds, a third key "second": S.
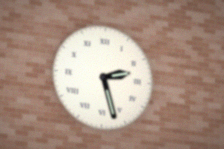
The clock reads {"hour": 2, "minute": 27}
